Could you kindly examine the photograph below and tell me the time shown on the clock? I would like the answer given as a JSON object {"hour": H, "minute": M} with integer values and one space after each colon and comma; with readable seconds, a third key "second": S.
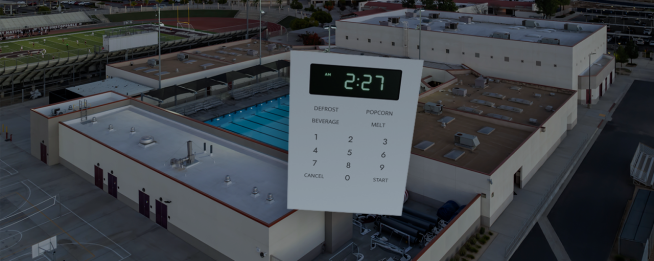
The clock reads {"hour": 2, "minute": 27}
